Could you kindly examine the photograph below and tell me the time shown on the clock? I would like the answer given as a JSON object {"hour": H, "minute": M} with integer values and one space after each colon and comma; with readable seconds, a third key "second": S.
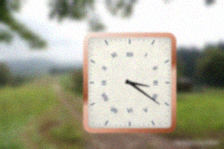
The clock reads {"hour": 3, "minute": 21}
